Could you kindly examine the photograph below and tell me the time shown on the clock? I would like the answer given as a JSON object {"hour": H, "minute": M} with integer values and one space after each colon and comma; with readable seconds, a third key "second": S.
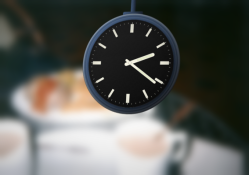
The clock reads {"hour": 2, "minute": 21}
